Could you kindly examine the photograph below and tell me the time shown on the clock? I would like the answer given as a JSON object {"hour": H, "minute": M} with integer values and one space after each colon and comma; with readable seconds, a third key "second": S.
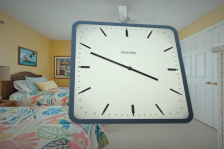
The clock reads {"hour": 3, "minute": 49}
